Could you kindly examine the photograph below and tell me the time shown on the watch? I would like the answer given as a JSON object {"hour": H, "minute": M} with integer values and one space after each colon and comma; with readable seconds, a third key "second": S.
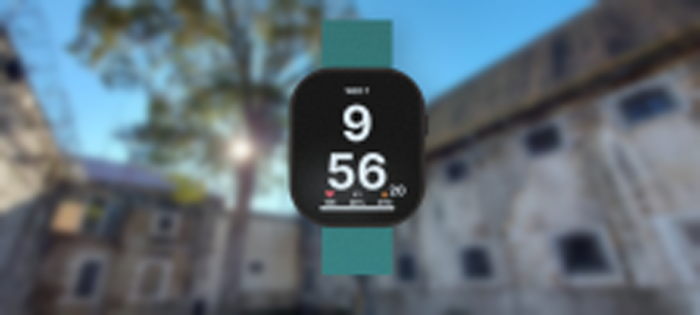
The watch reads {"hour": 9, "minute": 56}
